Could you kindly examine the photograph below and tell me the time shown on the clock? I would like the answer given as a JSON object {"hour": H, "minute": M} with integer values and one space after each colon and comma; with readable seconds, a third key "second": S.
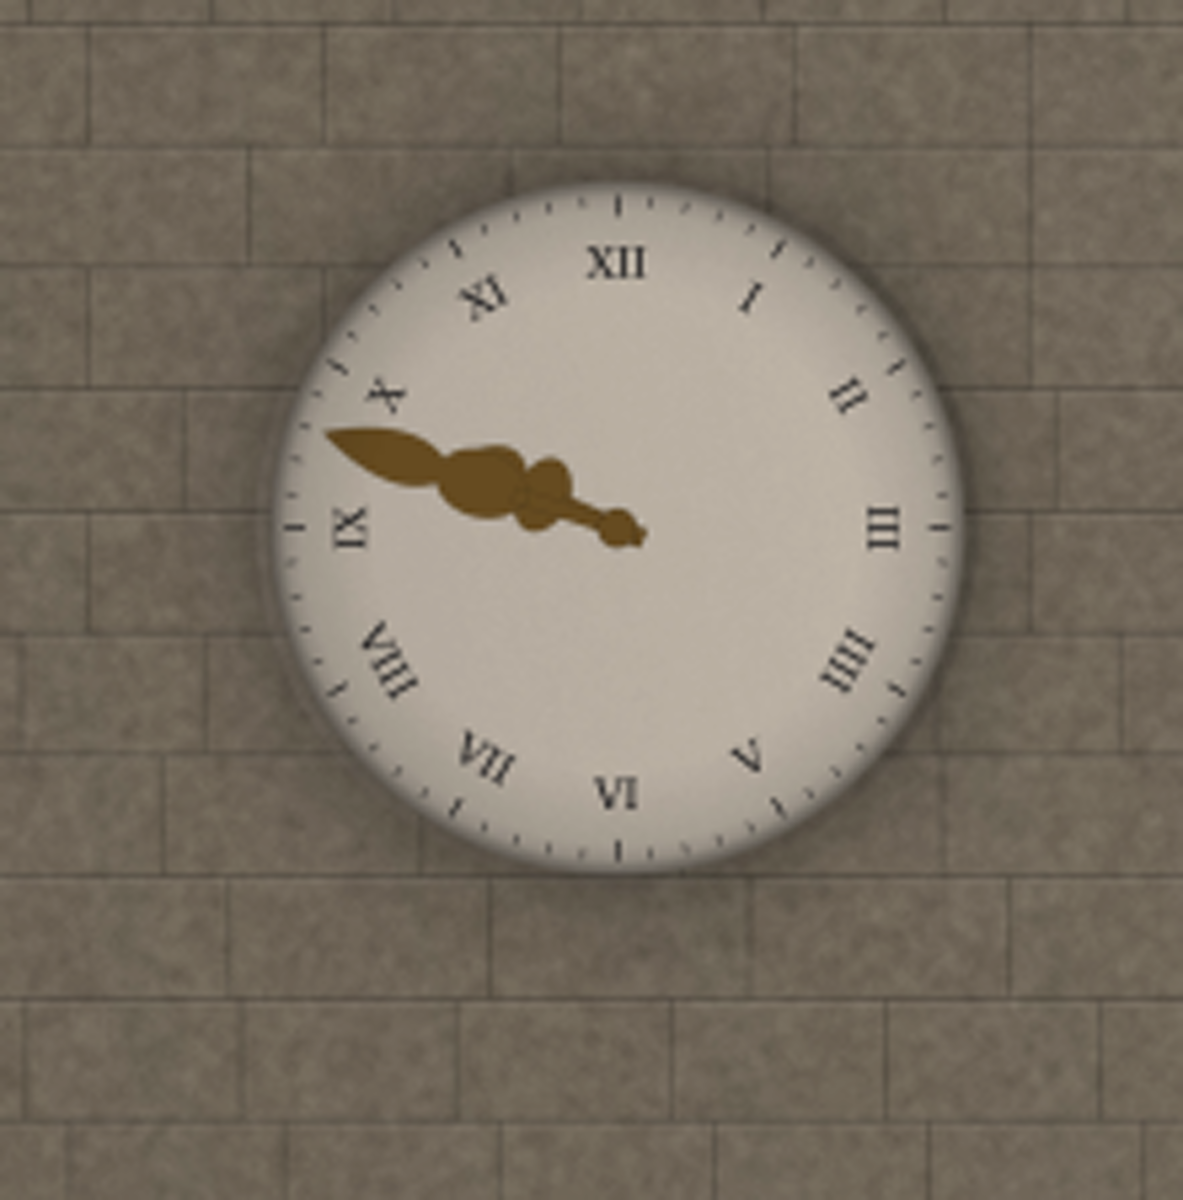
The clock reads {"hour": 9, "minute": 48}
